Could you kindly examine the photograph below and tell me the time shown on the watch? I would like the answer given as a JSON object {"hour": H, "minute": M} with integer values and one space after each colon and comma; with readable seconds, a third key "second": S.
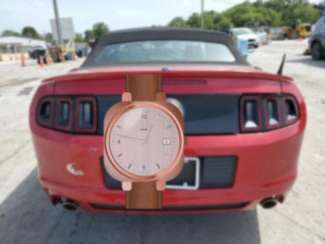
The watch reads {"hour": 12, "minute": 47}
